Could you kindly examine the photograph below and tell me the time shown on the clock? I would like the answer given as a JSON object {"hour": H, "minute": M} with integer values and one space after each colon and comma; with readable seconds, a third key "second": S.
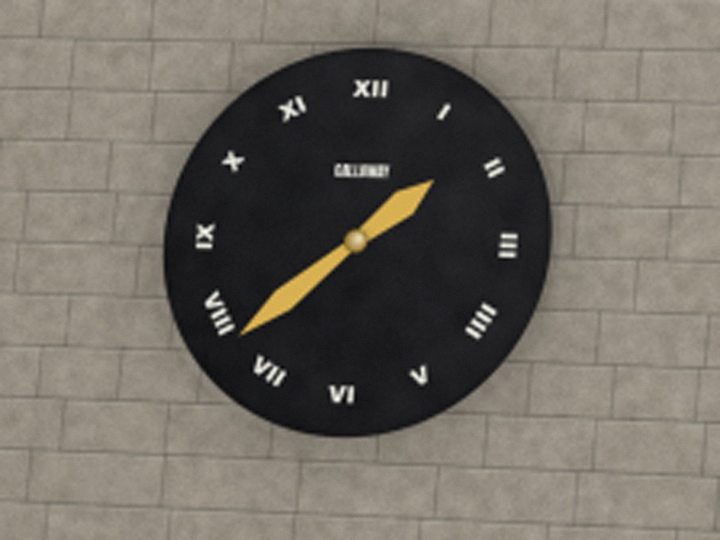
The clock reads {"hour": 1, "minute": 38}
